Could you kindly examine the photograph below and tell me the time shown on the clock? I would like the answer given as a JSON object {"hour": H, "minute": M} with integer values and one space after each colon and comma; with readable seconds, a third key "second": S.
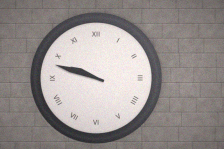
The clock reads {"hour": 9, "minute": 48}
